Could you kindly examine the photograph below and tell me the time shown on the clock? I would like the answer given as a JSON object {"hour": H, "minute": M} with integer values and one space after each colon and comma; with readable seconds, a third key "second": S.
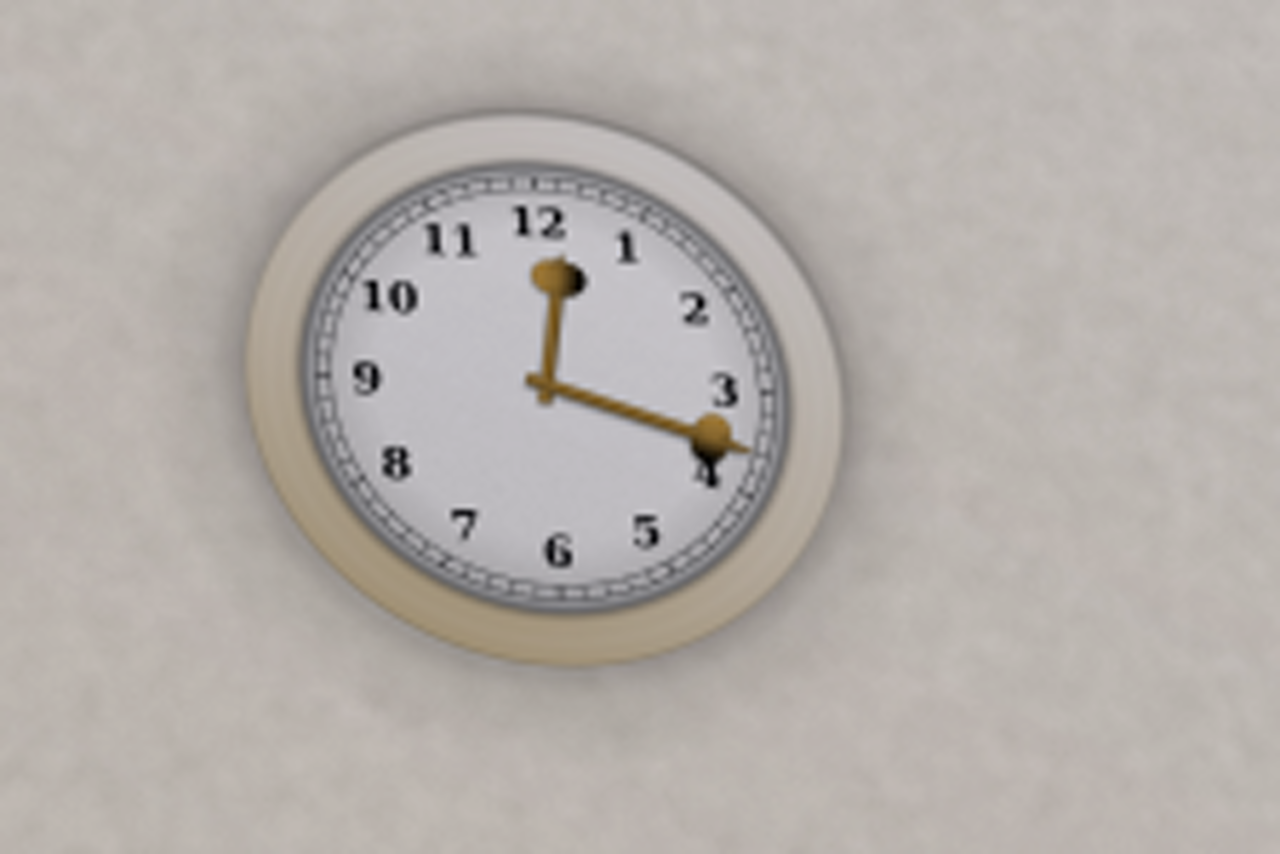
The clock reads {"hour": 12, "minute": 18}
